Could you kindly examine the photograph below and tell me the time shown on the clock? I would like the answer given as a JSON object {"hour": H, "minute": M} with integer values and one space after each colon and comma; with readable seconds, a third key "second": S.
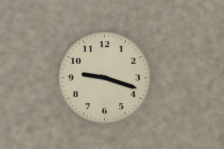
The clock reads {"hour": 9, "minute": 18}
